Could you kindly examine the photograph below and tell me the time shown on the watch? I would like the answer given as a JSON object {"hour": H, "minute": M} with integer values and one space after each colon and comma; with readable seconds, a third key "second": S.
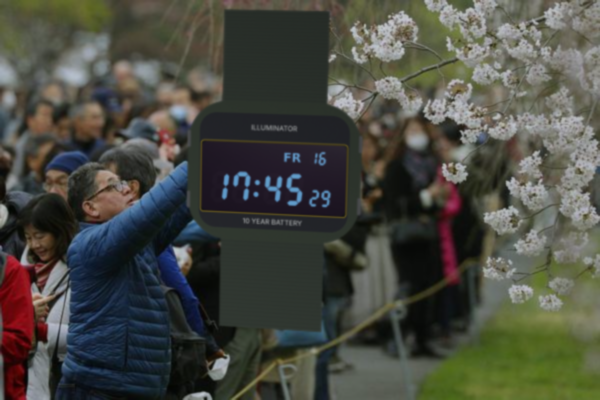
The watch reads {"hour": 17, "minute": 45, "second": 29}
